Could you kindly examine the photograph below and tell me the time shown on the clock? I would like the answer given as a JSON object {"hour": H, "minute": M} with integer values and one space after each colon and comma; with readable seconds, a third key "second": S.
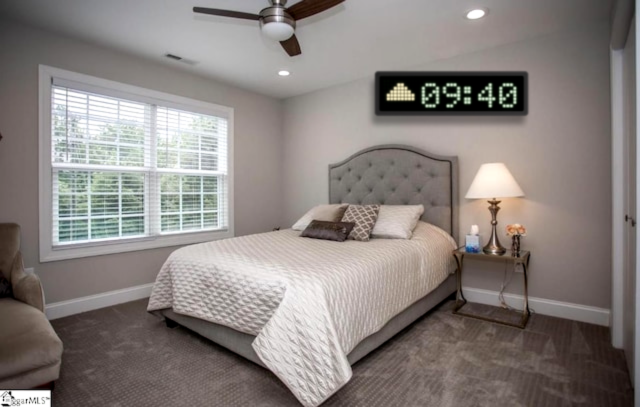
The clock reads {"hour": 9, "minute": 40}
